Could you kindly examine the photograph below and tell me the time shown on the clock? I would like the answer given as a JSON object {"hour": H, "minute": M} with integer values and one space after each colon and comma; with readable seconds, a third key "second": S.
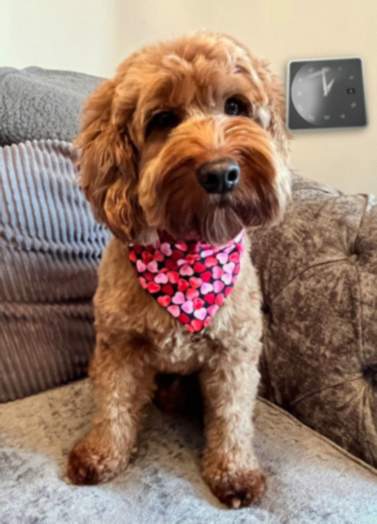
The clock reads {"hour": 12, "minute": 59}
